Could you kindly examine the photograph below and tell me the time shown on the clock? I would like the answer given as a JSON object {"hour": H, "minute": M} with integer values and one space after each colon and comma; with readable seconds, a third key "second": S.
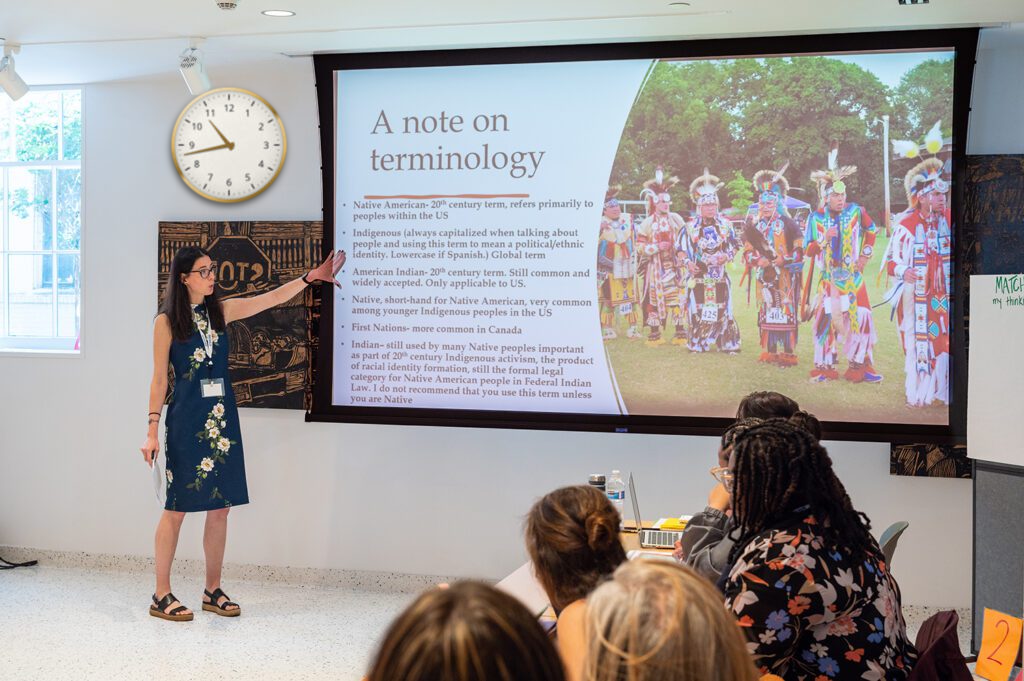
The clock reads {"hour": 10, "minute": 43}
